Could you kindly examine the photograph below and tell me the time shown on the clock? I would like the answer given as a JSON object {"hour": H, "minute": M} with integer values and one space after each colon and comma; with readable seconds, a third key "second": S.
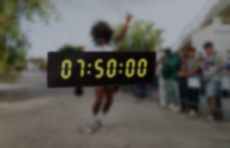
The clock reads {"hour": 7, "minute": 50, "second": 0}
